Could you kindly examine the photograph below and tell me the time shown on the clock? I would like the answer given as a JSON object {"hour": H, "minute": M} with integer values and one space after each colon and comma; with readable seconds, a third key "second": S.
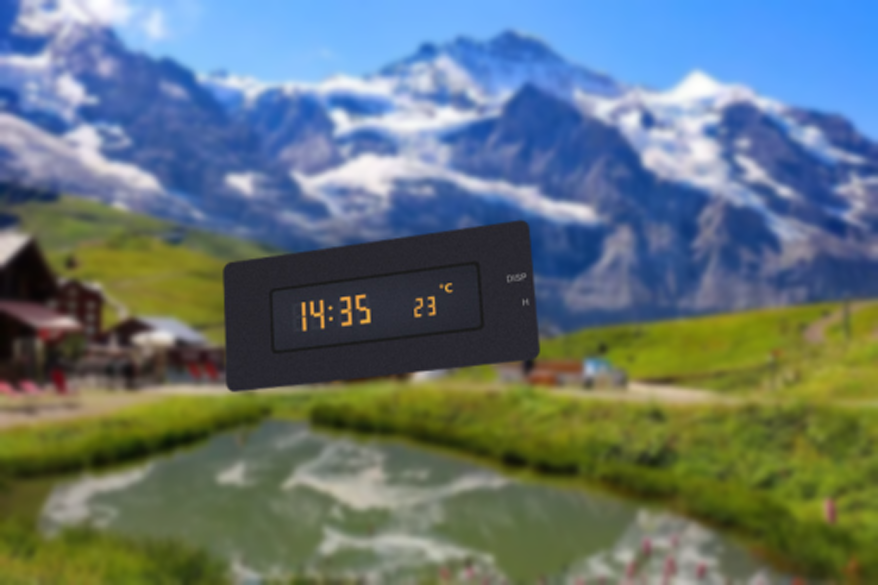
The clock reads {"hour": 14, "minute": 35}
